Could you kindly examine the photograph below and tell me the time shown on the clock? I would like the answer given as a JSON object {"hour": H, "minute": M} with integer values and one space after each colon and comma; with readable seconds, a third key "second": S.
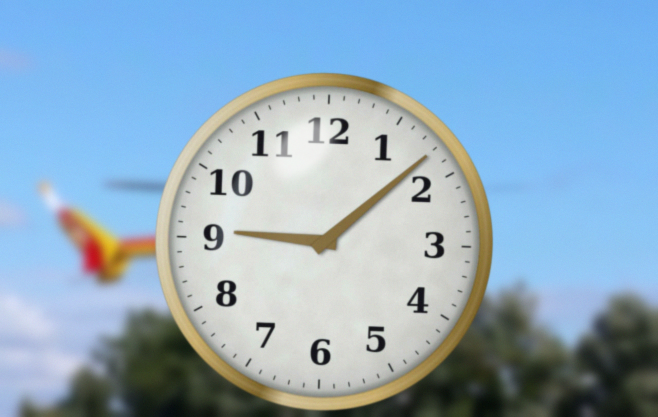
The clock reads {"hour": 9, "minute": 8}
